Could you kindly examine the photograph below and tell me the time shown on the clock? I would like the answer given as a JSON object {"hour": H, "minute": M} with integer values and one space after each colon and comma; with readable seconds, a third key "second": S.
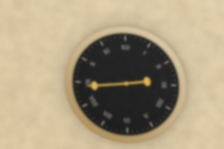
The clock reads {"hour": 2, "minute": 44}
